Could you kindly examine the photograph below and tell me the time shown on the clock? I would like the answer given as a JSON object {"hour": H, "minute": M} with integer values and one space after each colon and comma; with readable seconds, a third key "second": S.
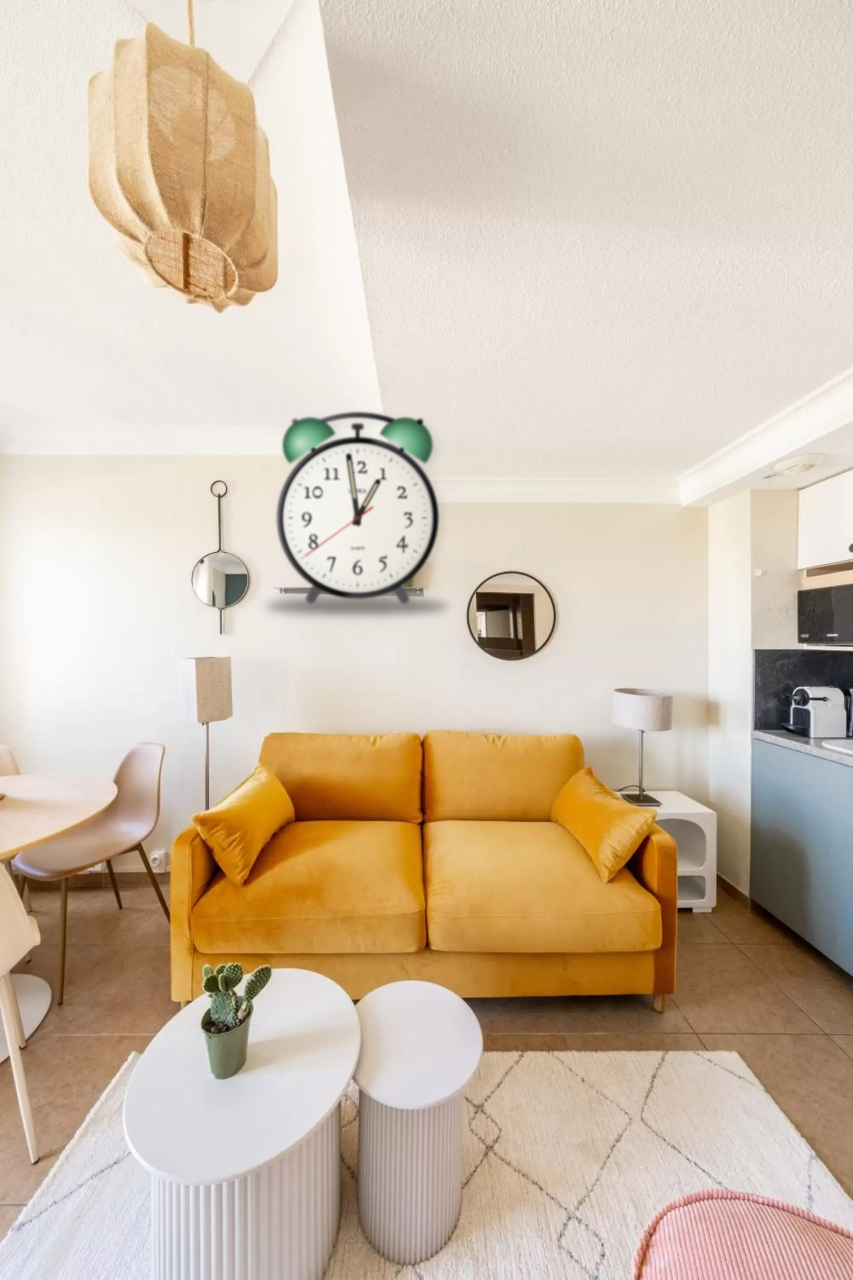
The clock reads {"hour": 12, "minute": 58, "second": 39}
